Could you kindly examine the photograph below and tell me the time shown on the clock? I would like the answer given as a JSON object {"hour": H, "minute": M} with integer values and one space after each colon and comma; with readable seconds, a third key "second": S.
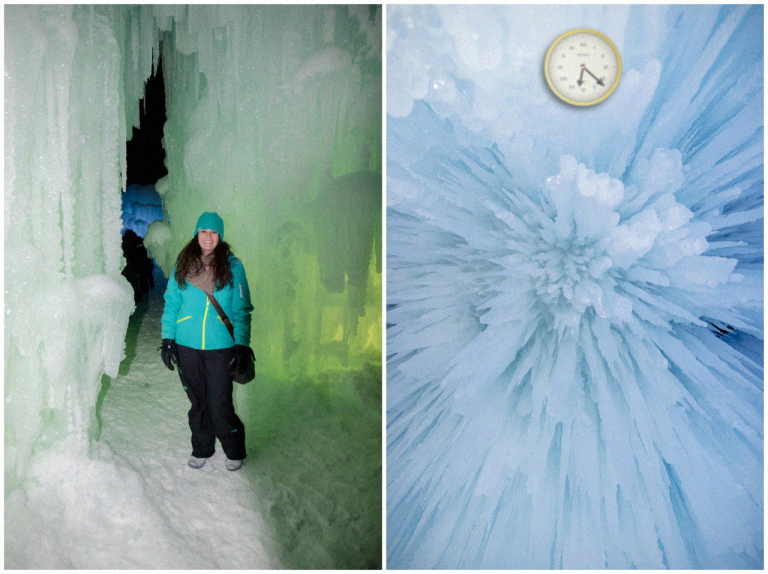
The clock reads {"hour": 6, "minute": 22}
